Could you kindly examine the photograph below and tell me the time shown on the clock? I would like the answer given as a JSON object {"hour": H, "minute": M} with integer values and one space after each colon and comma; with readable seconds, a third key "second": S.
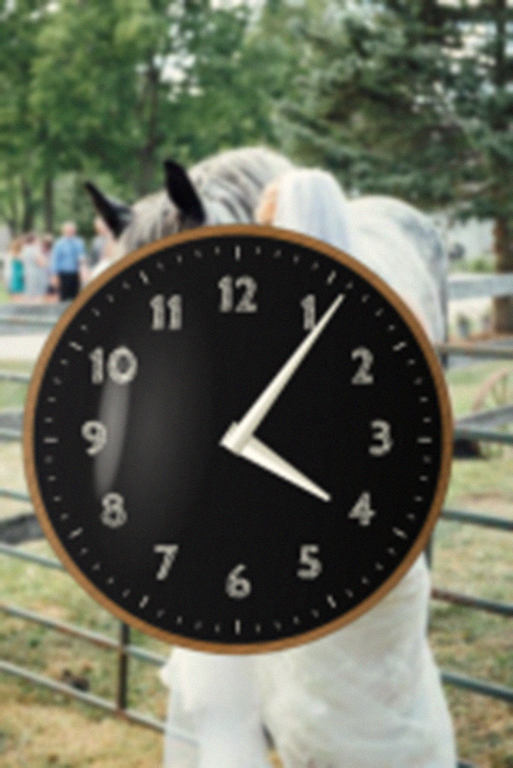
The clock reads {"hour": 4, "minute": 6}
